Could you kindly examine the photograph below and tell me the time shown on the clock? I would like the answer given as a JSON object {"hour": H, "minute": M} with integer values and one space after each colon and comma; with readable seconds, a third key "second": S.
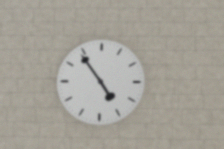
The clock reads {"hour": 4, "minute": 54}
